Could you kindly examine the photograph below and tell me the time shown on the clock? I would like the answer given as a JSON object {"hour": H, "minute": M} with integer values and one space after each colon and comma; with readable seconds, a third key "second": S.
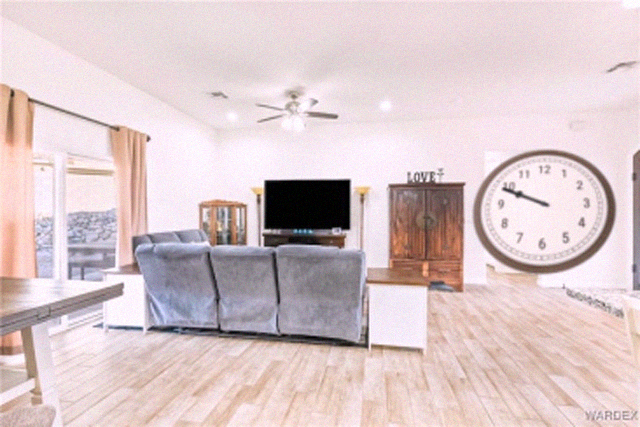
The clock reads {"hour": 9, "minute": 49}
